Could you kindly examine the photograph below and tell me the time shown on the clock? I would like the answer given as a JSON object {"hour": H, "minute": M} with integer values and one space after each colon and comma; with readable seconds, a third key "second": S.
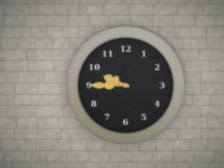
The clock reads {"hour": 9, "minute": 45}
